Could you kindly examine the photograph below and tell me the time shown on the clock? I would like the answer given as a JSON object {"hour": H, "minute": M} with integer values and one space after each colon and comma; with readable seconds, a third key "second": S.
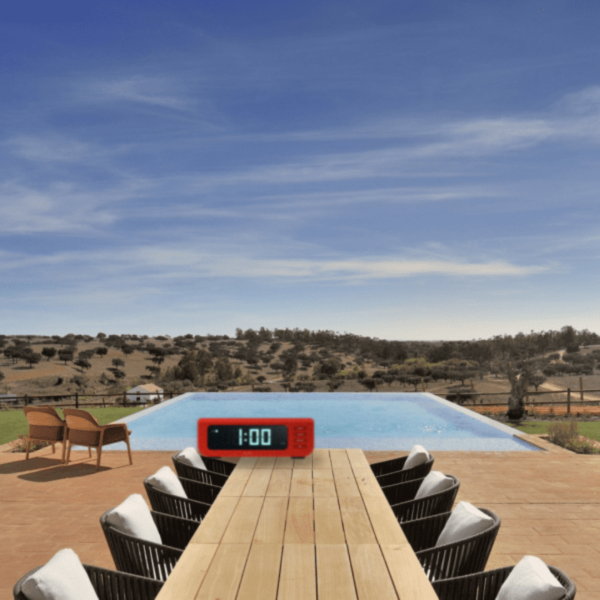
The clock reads {"hour": 1, "minute": 0}
